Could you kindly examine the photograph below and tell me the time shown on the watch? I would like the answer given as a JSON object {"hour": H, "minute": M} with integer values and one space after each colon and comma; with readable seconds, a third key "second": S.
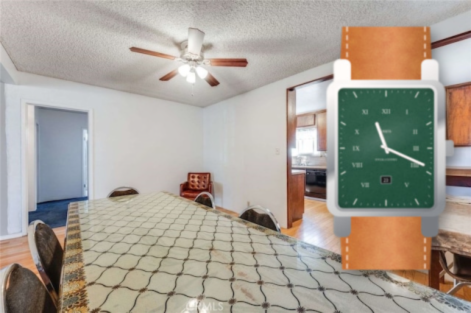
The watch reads {"hour": 11, "minute": 19}
